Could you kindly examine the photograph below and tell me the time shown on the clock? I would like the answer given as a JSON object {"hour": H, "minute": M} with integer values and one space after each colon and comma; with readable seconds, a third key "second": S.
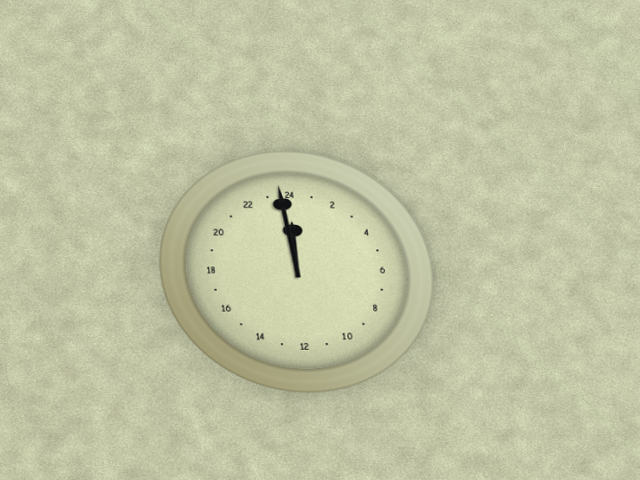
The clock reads {"hour": 23, "minute": 59}
